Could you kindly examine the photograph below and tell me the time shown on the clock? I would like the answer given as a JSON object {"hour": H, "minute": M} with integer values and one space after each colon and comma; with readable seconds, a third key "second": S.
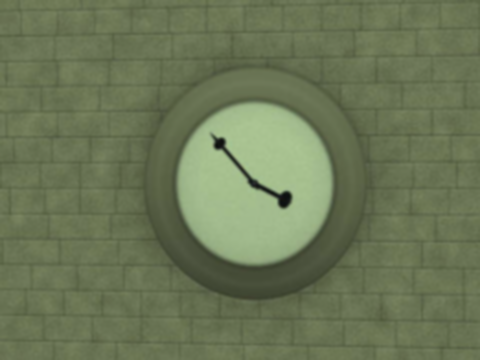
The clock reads {"hour": 3, "minute": 53}
